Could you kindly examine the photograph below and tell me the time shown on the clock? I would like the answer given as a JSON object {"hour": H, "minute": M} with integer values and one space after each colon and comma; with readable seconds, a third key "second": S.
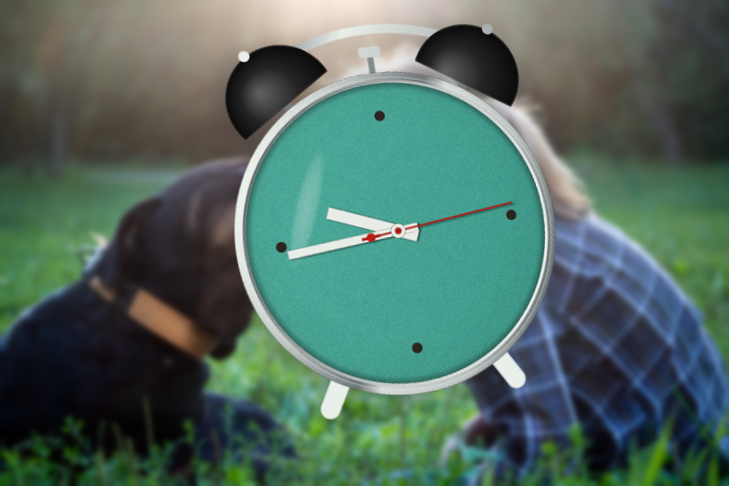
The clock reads {"hour": 9, "minute": 44, "second": 14}
